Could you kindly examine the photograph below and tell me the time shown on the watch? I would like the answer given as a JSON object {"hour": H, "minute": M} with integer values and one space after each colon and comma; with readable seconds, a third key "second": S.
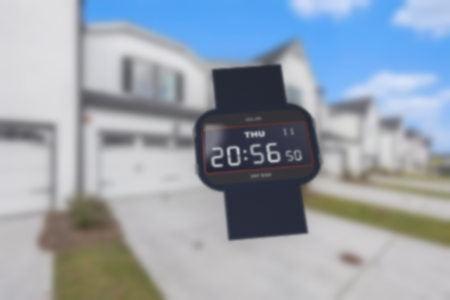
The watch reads {"hour": 20, "minute": 56}
